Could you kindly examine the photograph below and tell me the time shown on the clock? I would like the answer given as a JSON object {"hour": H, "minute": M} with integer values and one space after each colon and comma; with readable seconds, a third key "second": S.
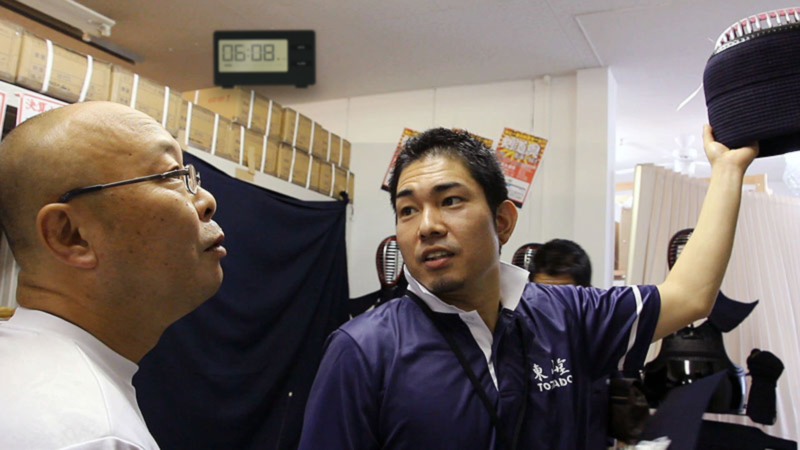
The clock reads {"hour": 6, "minute": 8}
